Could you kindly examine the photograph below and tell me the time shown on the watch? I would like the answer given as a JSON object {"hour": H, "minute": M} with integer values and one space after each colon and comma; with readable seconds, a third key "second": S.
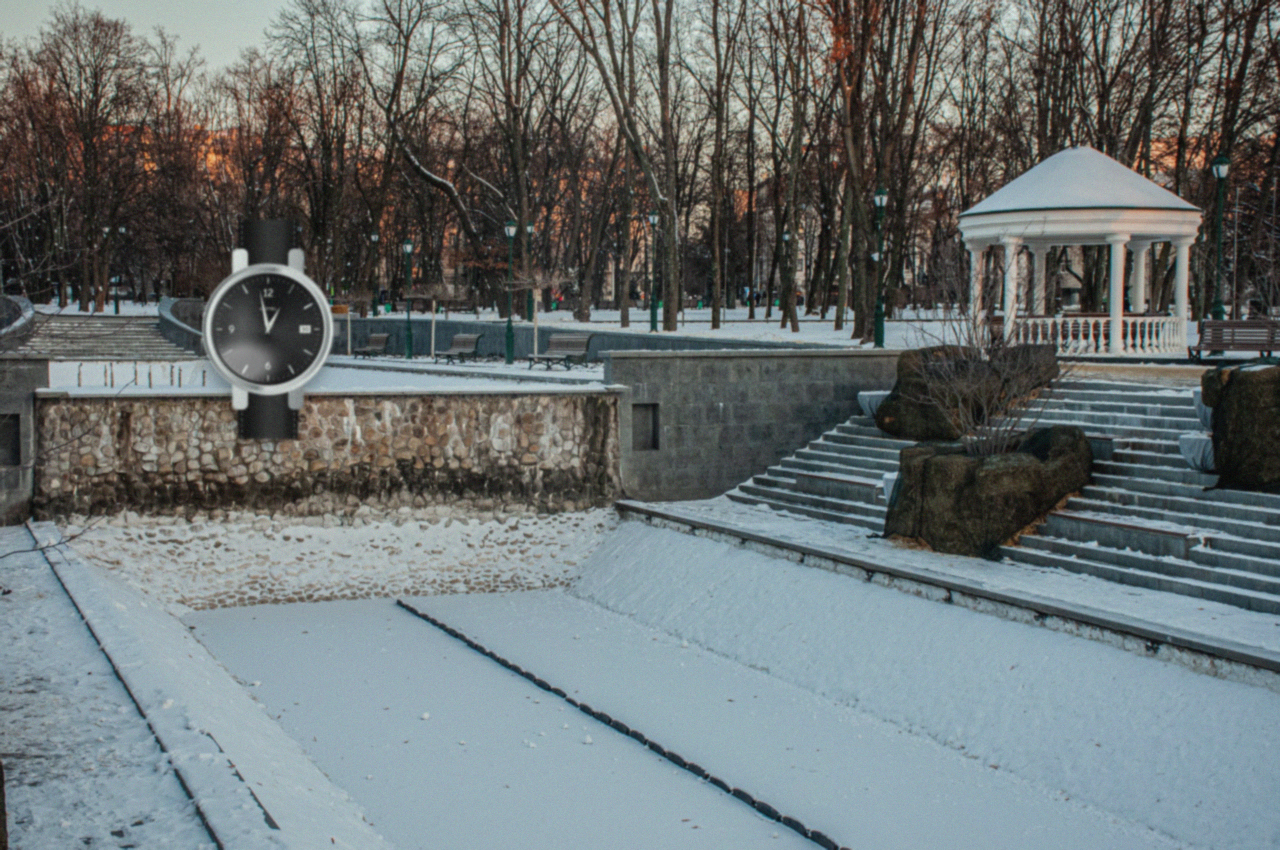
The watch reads {"hour": 12, "minute": 58}
